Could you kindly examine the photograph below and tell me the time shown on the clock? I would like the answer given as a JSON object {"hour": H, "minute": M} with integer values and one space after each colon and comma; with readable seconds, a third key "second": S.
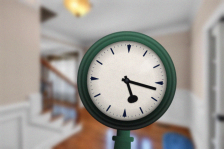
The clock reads {"hour": 5, "minute": 17}
